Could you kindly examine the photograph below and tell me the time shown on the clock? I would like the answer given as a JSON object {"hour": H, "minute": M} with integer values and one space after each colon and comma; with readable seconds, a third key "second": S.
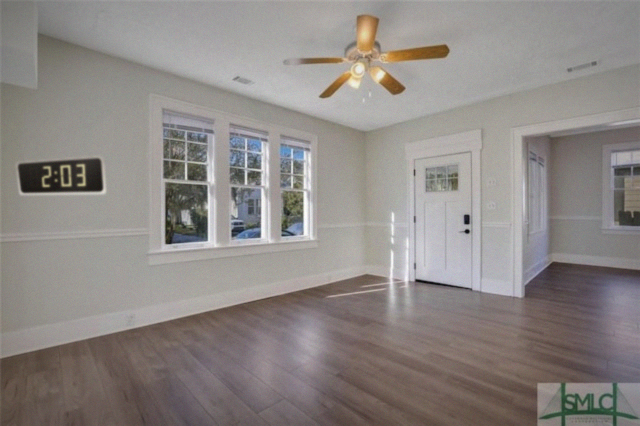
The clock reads {"hour": 2, "minute": 3}
